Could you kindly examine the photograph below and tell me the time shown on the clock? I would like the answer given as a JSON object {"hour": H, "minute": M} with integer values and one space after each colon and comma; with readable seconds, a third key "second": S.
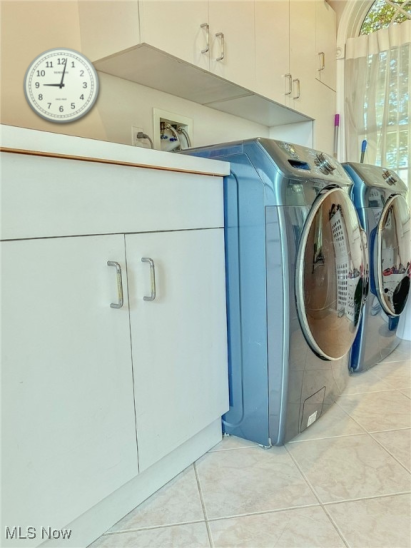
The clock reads {"hour": 9, "minute": 2}
